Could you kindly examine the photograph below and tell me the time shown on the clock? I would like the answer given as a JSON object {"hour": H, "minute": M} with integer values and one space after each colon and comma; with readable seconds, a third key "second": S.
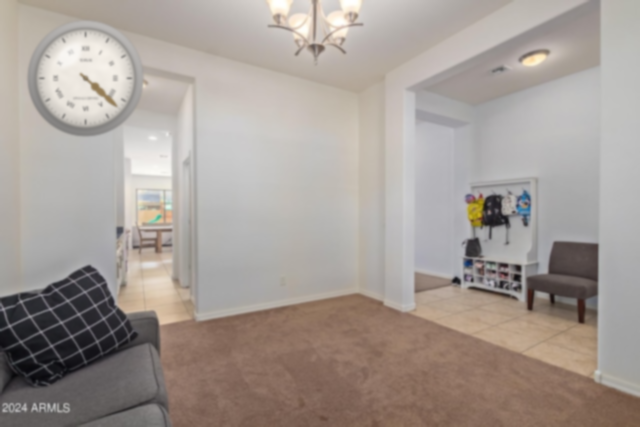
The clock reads {"hour": 4, "minute": 22}
